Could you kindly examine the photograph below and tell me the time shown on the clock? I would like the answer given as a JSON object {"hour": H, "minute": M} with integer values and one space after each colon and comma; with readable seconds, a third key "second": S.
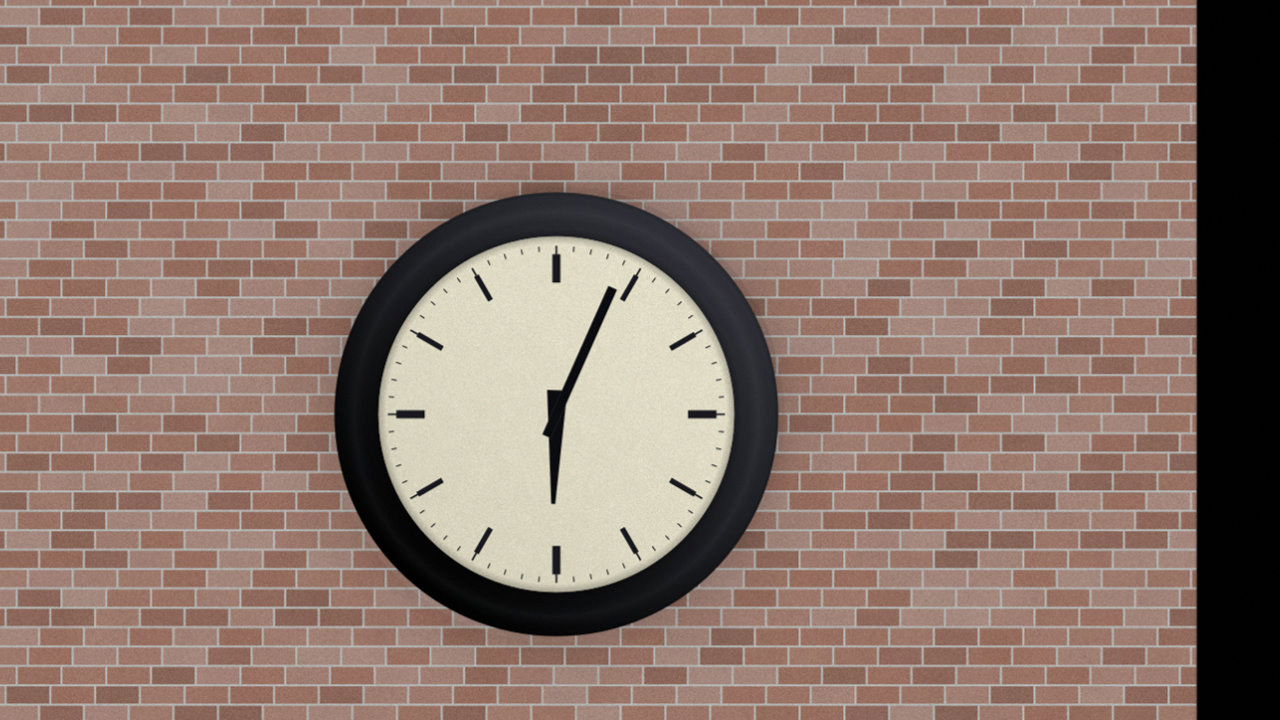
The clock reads {"hour": 6, "minute": 4}
